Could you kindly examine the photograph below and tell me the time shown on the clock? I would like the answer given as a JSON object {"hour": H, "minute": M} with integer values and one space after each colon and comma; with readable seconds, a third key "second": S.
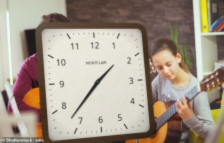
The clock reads {"hour": 1, "minute": 37}
